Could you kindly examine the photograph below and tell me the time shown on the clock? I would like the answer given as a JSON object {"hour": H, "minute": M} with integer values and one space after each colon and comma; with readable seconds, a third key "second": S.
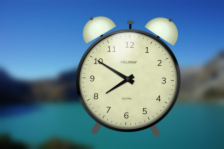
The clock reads {"hour": 7, "minute": 50}
